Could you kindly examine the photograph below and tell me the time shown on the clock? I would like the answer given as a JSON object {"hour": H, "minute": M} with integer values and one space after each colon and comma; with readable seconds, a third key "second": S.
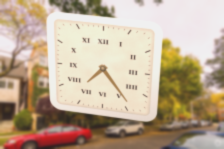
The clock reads {"hour": 7, "minute": 24}
